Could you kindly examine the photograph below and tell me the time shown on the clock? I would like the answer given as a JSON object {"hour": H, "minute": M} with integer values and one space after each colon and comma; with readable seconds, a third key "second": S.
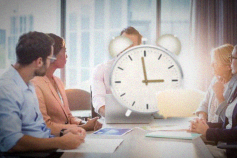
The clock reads {"hour": 2, "minute": 59}
